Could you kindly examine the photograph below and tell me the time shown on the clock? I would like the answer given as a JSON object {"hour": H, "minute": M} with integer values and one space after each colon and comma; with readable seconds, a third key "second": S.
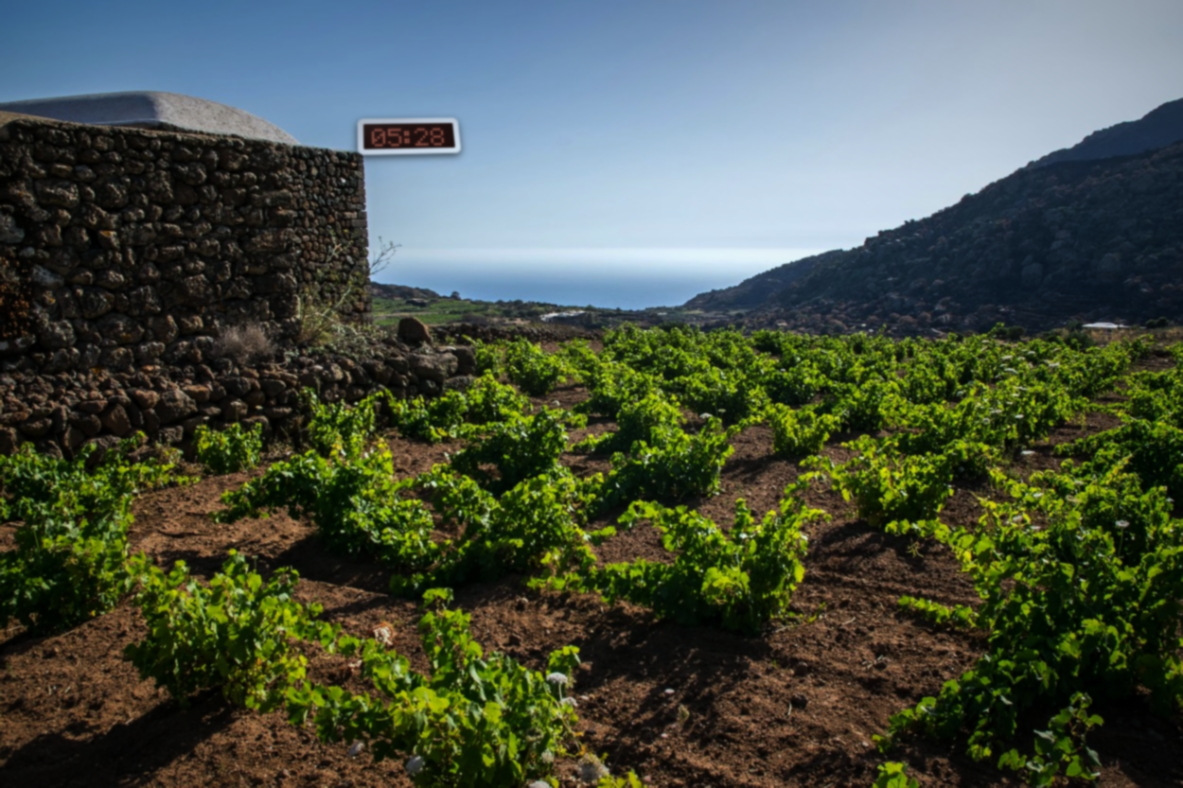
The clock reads {"hour": 5, "minute": 28}
